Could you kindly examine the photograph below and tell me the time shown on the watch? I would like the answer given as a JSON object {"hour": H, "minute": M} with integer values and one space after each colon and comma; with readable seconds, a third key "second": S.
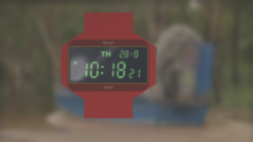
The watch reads {"hour": 10, "minute": 18, "second": 21}
